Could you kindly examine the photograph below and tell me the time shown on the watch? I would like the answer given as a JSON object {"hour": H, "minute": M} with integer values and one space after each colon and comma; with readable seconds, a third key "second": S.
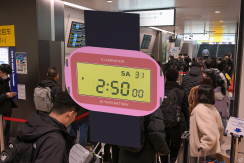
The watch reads {"hour": 2, "minute": 50, "second": 0}
